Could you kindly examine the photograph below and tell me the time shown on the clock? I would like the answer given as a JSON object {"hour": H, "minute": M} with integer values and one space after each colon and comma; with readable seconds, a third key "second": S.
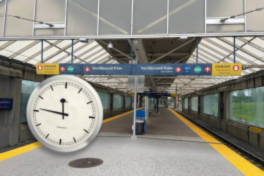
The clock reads {"hour": 11, "minute": 46}
